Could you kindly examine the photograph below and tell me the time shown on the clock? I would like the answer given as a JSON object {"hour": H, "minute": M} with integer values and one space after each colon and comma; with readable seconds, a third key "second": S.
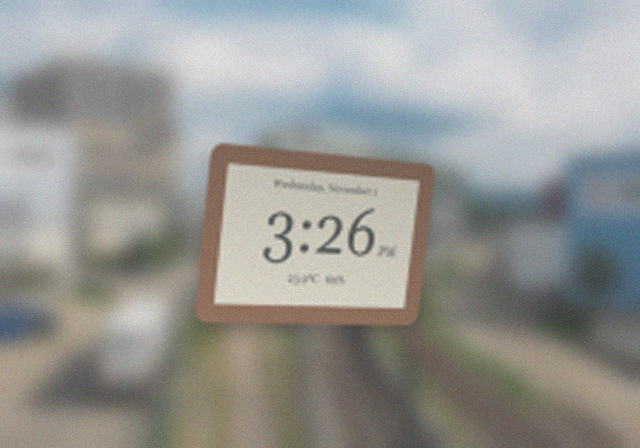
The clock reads {"hour": 3, "minute": 26}
